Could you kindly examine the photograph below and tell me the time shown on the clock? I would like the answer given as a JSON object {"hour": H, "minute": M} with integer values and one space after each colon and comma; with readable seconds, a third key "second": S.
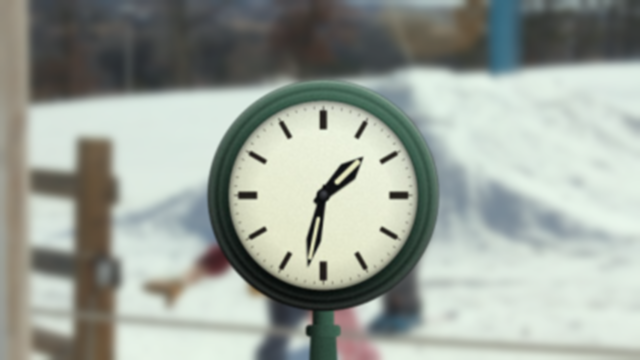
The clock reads {"hour": 1, "minute": 32}
